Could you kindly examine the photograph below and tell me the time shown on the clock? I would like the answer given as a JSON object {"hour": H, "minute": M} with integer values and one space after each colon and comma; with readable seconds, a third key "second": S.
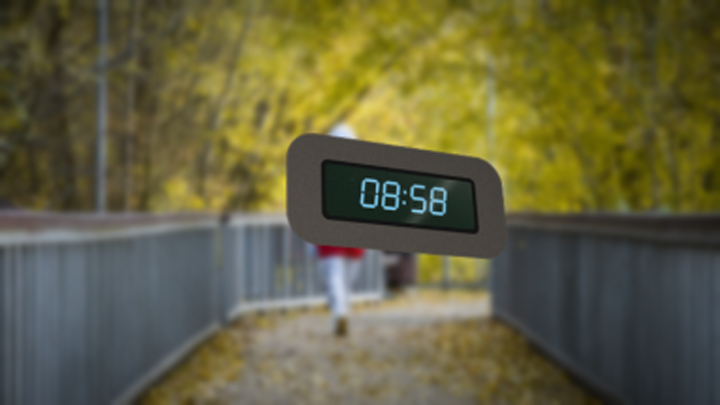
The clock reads {"hour": 8, "minute": 58}
